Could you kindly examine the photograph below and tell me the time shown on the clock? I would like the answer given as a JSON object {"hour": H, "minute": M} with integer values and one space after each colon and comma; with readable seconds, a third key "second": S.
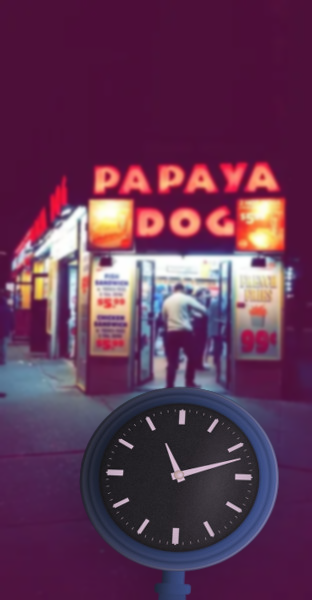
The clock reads {"hour": 11, "minute": 12}
